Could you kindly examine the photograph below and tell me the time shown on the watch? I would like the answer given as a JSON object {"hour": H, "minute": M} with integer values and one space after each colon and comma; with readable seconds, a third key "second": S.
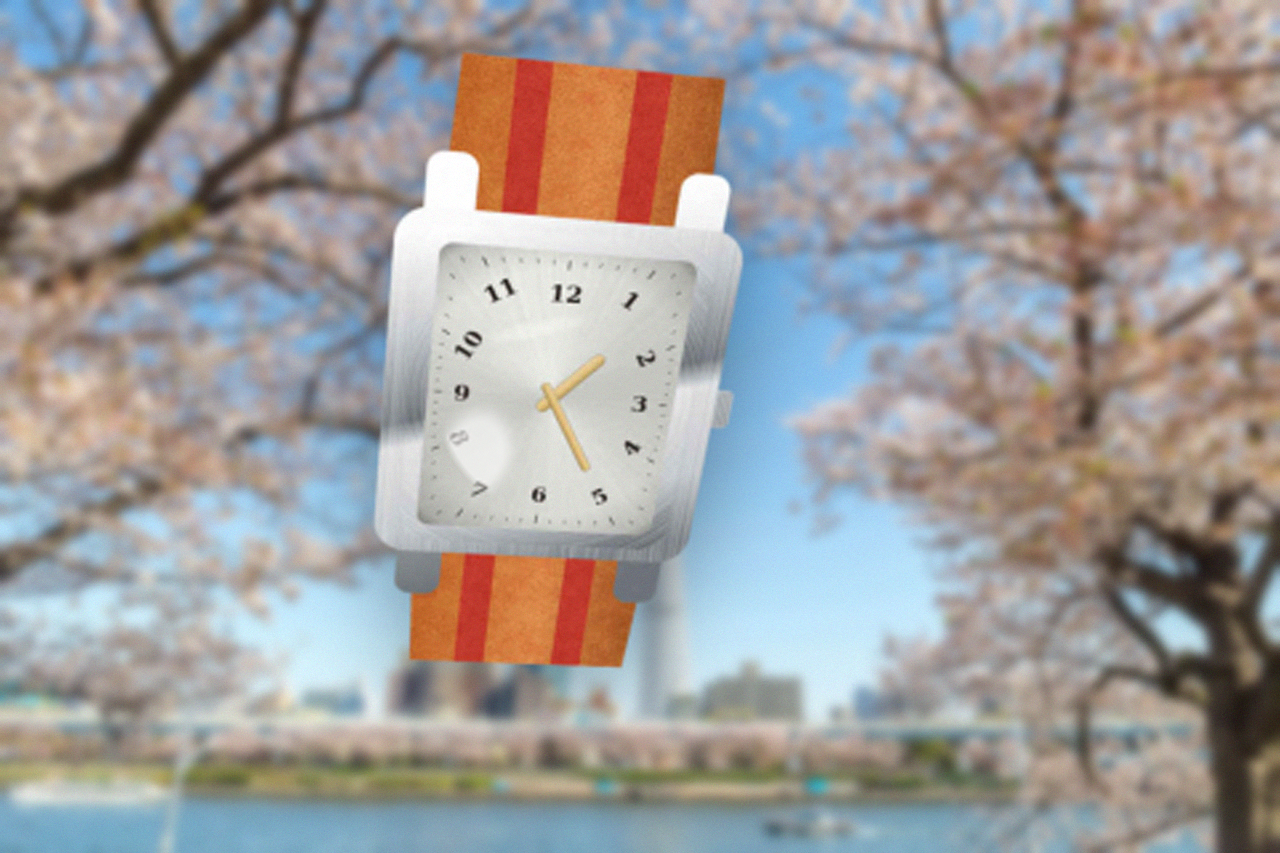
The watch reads {"hour": 1, "minute": 25}
